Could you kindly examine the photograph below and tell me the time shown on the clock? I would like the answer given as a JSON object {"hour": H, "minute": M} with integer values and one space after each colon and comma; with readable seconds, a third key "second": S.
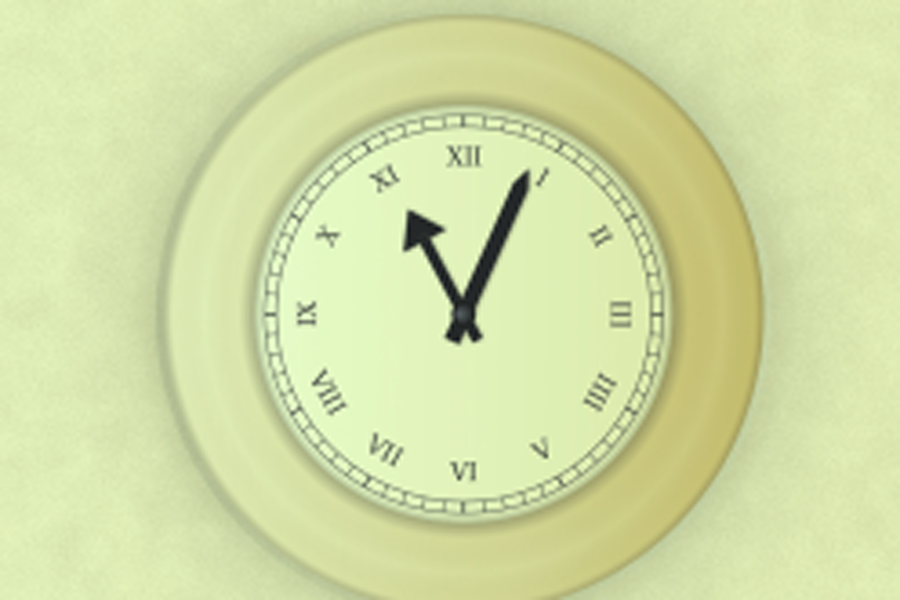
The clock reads {"hour": 11, "minute": 4}
